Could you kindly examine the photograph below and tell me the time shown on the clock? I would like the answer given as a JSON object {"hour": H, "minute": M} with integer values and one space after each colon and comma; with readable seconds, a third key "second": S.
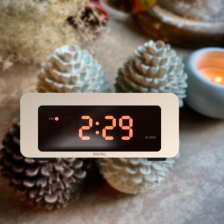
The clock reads {"hour": 2, "minute": 29}
